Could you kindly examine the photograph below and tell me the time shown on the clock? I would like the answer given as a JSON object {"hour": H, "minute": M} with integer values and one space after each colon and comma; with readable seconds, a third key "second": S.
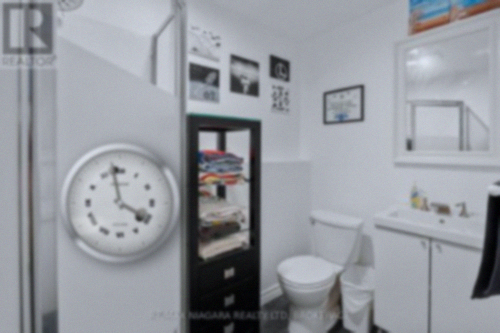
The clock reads {"hour": 3, "minute": 58}
